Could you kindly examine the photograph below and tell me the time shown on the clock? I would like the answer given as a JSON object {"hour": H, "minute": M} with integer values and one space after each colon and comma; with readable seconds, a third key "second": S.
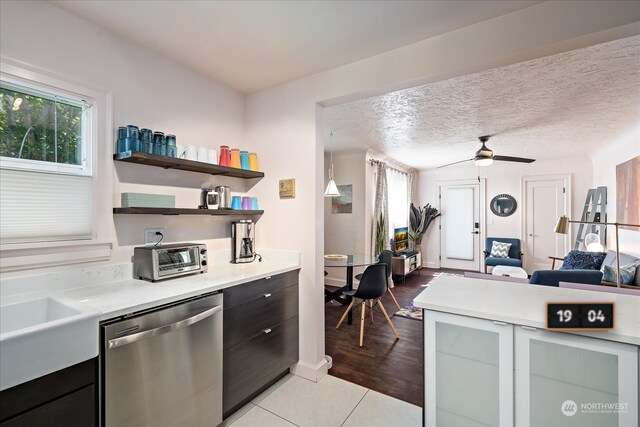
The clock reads {"hour": 19, "minute": 4}
